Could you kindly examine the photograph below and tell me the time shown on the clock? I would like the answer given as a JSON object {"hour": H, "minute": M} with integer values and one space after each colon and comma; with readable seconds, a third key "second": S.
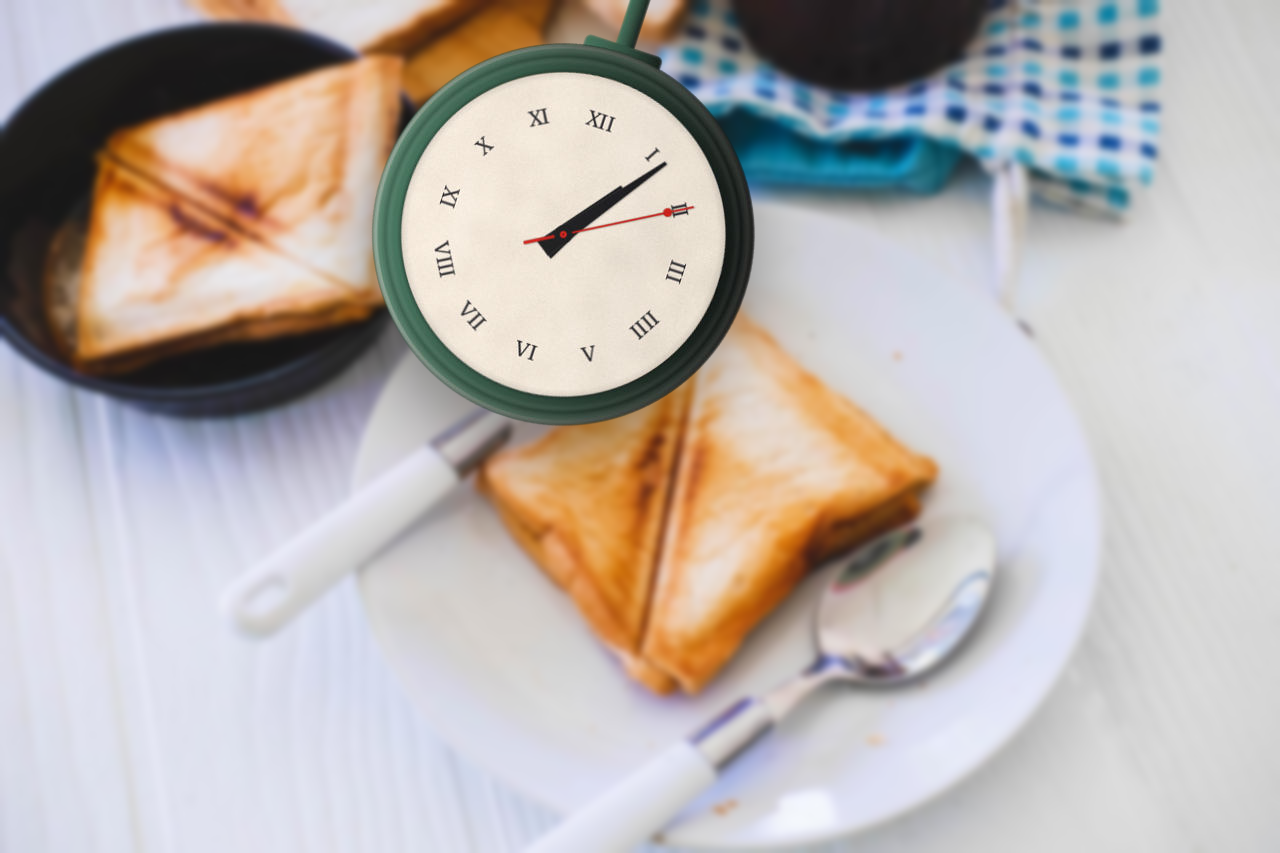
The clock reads {"hour": 1, "minute": 6, "second": 10}
